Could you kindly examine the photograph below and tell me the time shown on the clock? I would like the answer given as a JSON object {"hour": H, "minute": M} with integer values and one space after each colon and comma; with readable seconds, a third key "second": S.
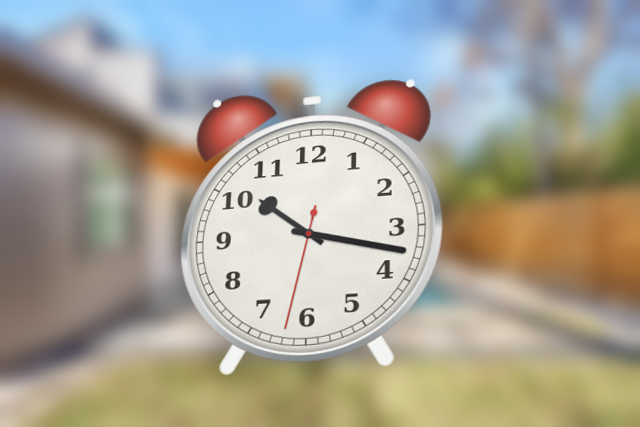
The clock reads {"hour": 10, "minute": 17, "second": 32}
